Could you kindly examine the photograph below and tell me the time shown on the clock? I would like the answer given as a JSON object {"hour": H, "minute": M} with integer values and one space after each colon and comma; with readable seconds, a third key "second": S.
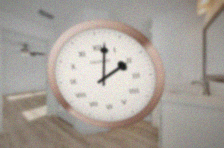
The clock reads {"hour": 2, "minute": 2}
